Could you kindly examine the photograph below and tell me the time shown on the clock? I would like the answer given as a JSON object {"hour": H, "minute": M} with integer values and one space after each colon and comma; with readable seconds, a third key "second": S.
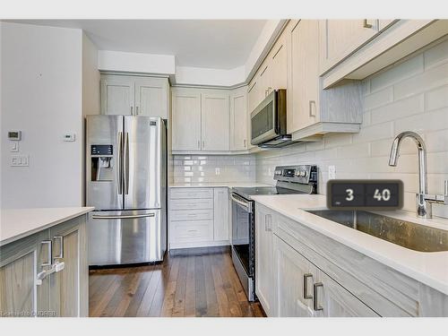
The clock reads {"hour": 3, "minute": 40}
